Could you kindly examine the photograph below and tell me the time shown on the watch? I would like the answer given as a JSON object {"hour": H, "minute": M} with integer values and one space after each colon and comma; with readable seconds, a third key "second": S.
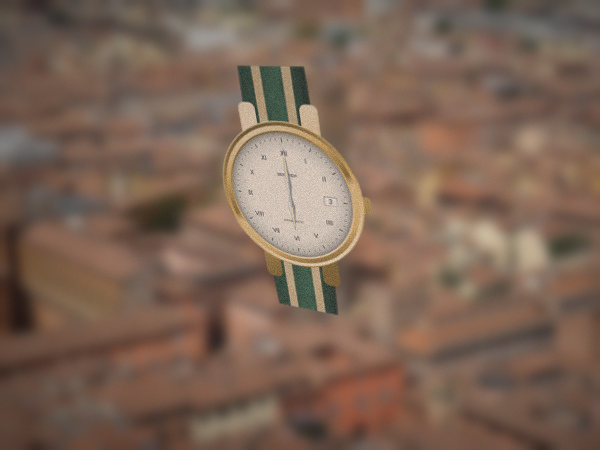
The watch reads {"hour": 6, "minute": 0}
